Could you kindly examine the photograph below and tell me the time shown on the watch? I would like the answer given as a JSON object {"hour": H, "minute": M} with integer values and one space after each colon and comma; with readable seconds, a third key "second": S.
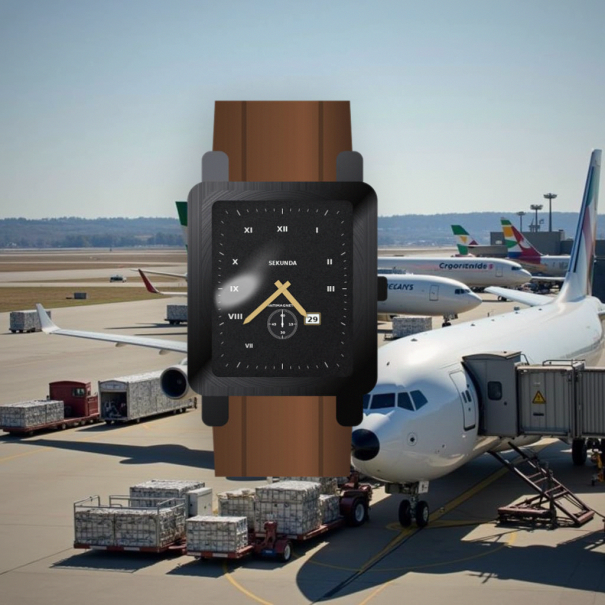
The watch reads {"hour": 4, "minute": 38}
